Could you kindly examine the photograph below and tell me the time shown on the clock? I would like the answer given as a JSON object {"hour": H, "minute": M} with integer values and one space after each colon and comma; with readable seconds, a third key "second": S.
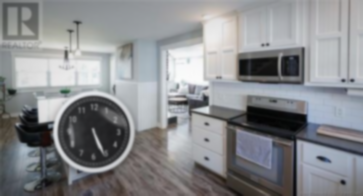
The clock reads {"hour": 5, "minute": 26}
